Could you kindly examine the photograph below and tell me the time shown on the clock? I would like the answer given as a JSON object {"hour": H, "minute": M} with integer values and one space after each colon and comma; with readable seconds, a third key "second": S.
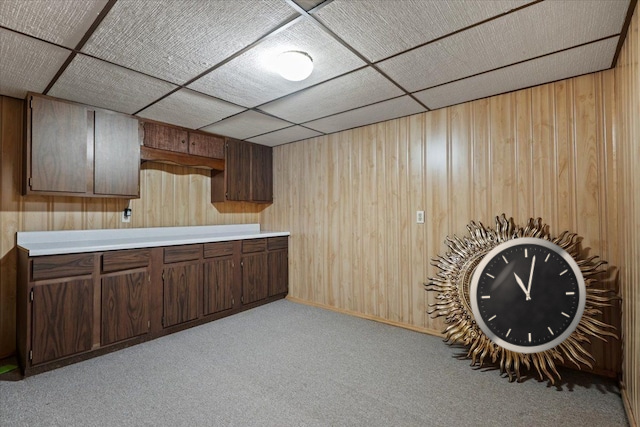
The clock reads {"hour": 11, "minute": 2}
